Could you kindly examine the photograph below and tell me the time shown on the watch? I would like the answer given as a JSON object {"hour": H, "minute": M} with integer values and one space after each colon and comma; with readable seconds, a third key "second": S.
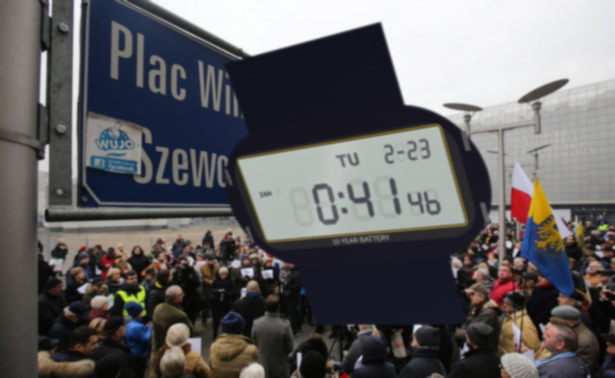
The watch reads {"hour": 0, "minute": 41, "second": 46}
